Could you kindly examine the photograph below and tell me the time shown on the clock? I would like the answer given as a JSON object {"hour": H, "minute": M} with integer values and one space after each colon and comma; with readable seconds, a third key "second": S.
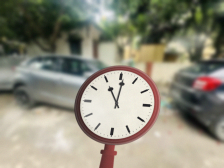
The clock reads {"hour": 11, "minute": 1}
